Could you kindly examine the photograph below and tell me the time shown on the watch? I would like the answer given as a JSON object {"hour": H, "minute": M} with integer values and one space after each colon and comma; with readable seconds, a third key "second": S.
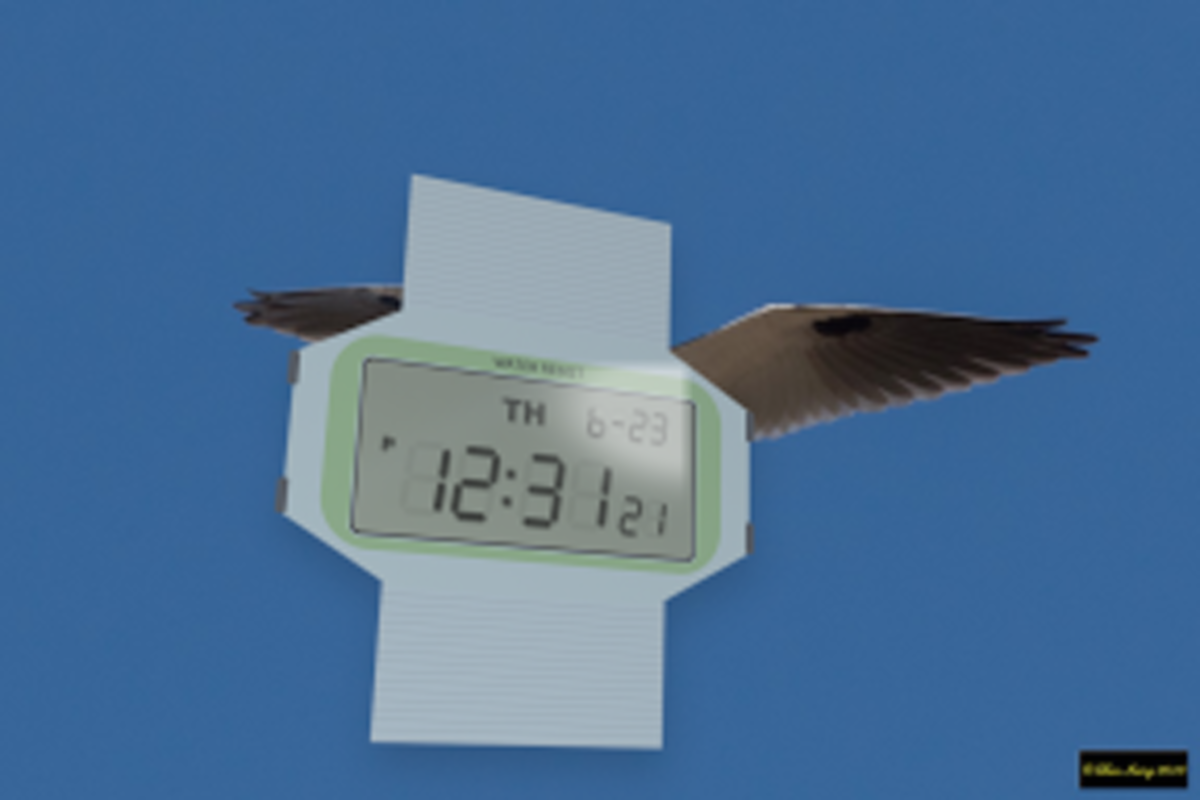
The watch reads {"hour": 12, "minute": 31, "second": 21}
